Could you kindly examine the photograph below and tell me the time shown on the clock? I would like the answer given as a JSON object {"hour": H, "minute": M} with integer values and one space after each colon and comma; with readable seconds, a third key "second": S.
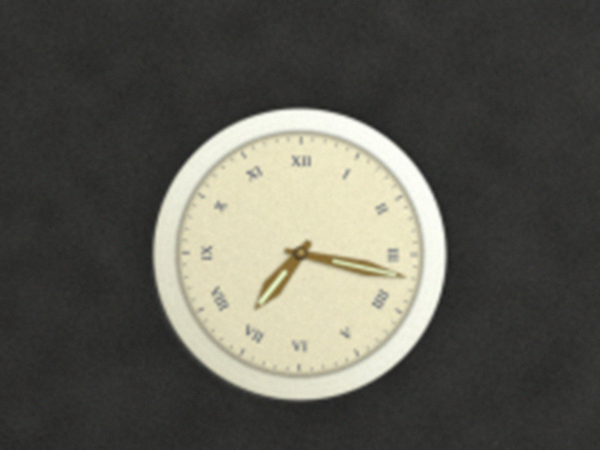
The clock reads {"hour": 7, "minute": 17}
